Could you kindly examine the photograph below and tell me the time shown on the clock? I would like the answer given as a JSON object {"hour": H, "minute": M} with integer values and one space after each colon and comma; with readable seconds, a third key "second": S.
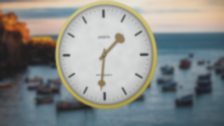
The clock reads {"hour": 1, "minute": 31}
